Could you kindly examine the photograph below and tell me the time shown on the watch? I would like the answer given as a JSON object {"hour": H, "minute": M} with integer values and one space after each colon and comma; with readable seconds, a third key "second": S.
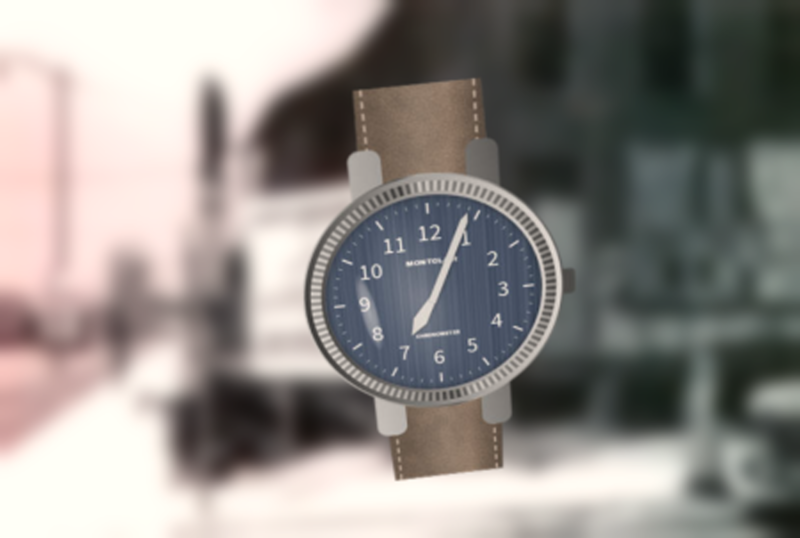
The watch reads {"hour": 7, "minute": 4}
